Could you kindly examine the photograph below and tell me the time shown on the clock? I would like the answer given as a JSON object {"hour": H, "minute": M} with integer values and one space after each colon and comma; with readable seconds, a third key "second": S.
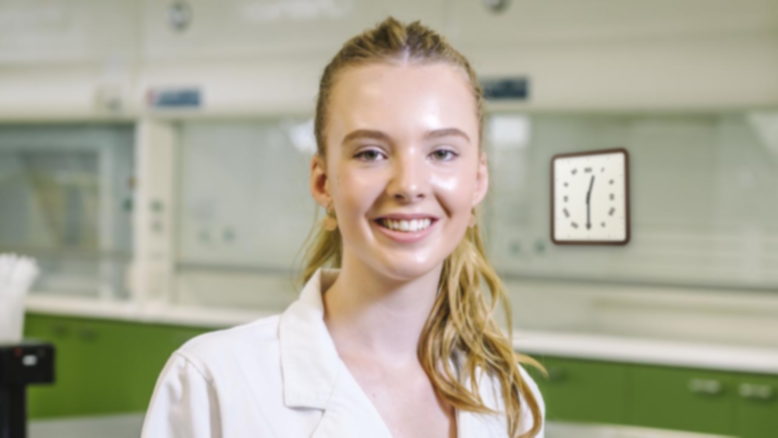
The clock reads {"hour": 12, "minute": 30}
